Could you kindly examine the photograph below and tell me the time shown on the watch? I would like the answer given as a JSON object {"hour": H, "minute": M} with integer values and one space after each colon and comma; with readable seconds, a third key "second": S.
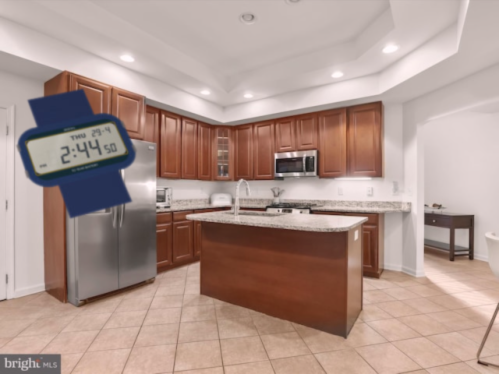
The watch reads {"hour": 2, "minute": 44}
